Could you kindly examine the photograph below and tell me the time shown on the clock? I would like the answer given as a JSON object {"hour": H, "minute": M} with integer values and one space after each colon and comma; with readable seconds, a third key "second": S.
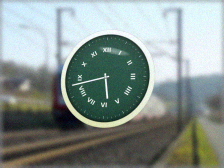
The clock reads {"hour": 5, "minute": 43}
